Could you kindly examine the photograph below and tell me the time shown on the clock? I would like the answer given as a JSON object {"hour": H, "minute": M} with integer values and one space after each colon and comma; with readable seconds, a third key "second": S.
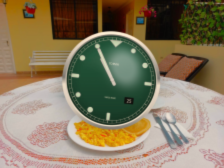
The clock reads {"hour": 10, "minute": 55}
